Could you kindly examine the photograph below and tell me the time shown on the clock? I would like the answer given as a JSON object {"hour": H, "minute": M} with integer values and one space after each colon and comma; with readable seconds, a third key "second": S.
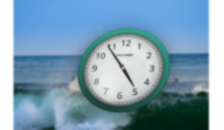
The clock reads {"hour": 4, "minute": 54}
